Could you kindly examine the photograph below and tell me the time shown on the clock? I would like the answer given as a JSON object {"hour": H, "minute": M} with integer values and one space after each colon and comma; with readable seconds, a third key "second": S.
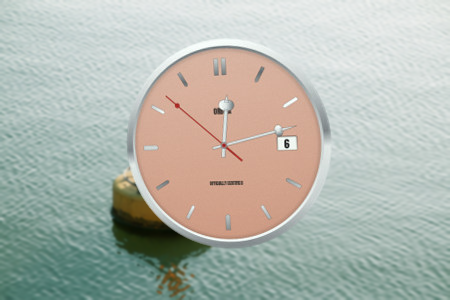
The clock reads {"hour": 12, "minute": 12, "second": 52}
